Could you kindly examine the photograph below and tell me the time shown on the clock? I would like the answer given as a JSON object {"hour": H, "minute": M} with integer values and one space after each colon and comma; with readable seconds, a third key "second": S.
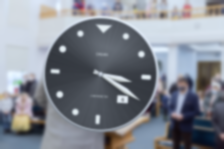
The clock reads {"hour": 3, "minute": 20}
